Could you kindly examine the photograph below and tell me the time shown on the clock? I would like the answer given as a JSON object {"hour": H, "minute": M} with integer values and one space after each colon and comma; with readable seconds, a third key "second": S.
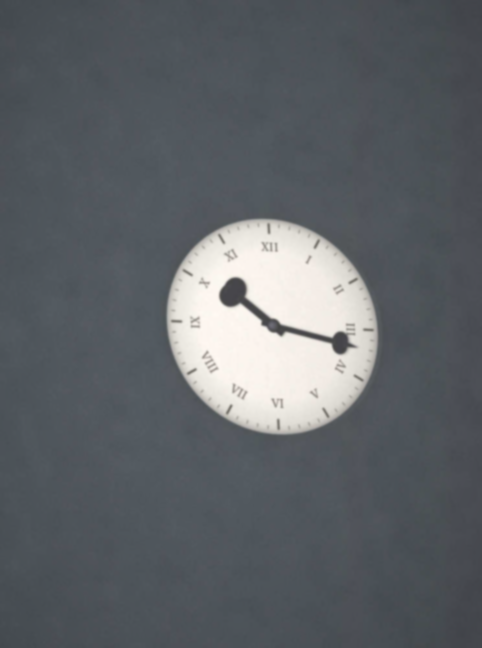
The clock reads {"hour": 10, "minute": 17}
